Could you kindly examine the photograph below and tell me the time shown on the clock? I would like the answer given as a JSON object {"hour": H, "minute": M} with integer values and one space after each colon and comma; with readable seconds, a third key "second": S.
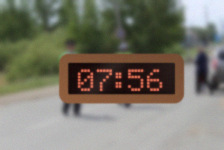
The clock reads {"hour": 7, "minute": 56}
